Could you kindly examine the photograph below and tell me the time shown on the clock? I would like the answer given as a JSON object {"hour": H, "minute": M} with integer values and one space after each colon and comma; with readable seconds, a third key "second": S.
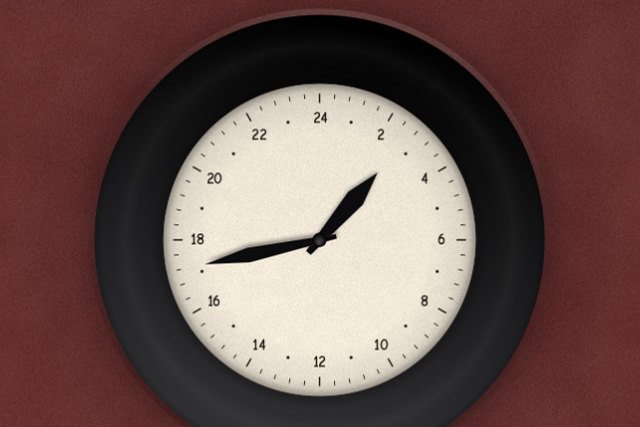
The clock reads {"hour": 2, "minute": 43}
